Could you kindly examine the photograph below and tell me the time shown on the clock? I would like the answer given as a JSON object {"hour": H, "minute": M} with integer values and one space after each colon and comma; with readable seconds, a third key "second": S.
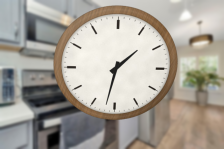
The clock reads {"hour": 1, "minute": 32}
